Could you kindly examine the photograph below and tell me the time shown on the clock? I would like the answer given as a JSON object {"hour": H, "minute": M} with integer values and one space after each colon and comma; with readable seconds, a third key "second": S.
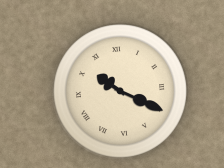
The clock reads {"hour": 10, "minute": 20}
